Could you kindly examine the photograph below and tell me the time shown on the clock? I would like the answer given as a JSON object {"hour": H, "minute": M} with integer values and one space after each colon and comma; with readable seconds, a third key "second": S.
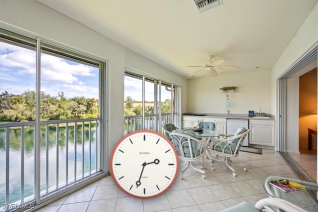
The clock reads {"hour": 2, "minute": 33}
